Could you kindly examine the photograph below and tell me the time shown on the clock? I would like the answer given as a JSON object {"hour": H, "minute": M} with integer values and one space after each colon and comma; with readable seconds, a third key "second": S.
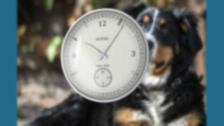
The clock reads {"hour": 10, "minute": 6}
